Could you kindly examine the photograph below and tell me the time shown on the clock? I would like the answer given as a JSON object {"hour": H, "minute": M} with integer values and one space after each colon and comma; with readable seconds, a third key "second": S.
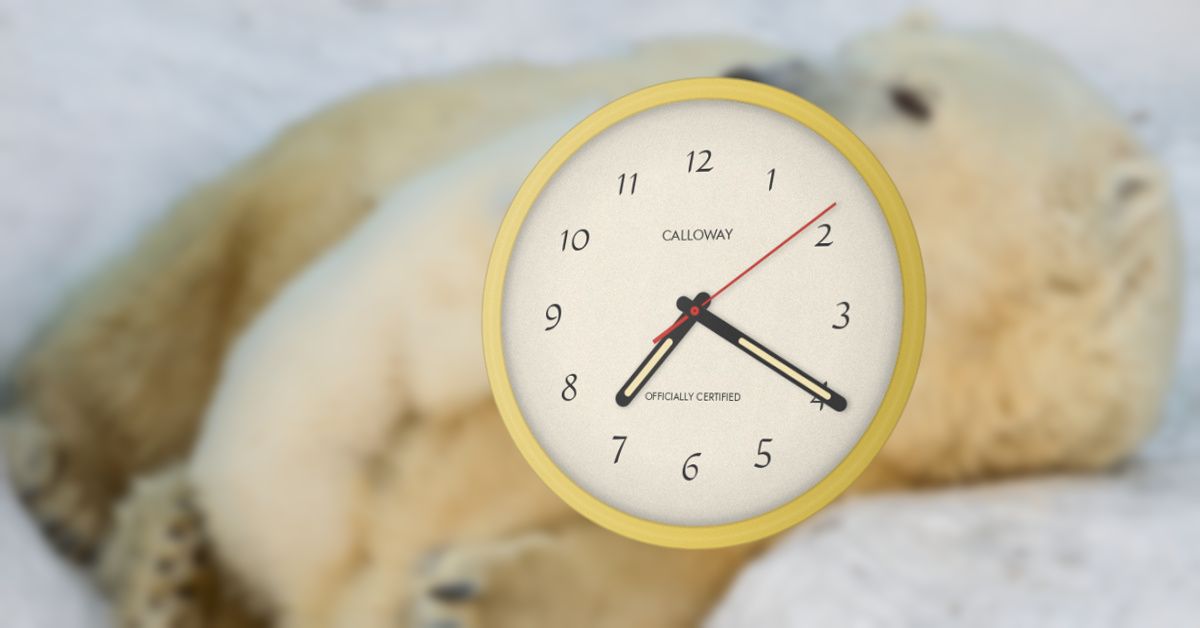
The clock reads {"hour": 7, "minute": 20, "second": 9}
